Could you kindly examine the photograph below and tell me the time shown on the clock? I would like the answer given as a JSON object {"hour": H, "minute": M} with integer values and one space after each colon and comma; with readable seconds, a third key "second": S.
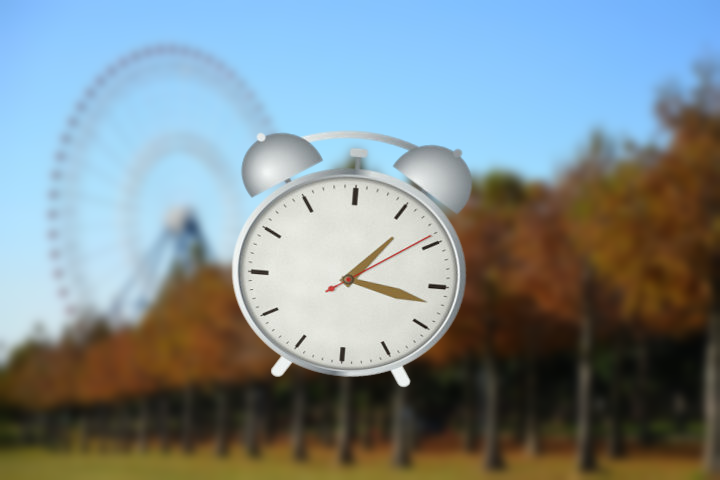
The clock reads {"hour": 1, "minute": 17, "second": 9}
